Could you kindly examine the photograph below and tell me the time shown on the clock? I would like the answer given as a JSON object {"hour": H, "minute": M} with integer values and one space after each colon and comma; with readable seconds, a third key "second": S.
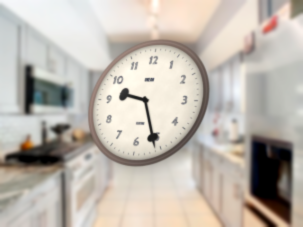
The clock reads {"hour": 9, "minute": 26}
